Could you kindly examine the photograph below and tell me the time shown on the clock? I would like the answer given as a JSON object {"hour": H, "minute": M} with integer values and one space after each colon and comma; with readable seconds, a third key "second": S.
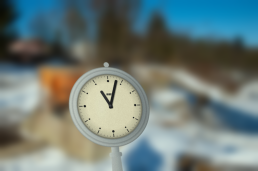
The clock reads {"hour": 11, "minute": 3}
